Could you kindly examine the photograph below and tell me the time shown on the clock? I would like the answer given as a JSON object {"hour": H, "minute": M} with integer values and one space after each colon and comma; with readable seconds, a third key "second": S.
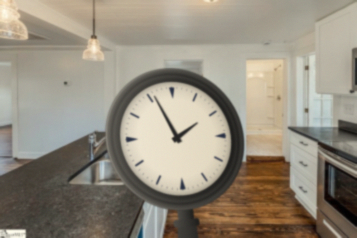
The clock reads {"hour": 1, "minute": 56}
